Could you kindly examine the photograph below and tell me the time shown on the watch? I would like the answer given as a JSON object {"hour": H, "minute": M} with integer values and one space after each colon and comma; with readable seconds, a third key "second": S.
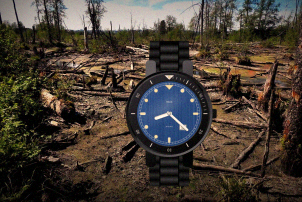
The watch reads {"hour": 8, "minute": 22}
